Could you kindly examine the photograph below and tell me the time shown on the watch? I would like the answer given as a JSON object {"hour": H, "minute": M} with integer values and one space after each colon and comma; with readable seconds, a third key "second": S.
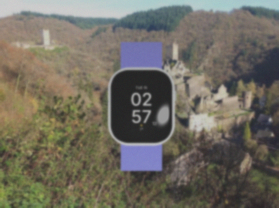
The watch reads {"hour": 2, "minute": 57}
